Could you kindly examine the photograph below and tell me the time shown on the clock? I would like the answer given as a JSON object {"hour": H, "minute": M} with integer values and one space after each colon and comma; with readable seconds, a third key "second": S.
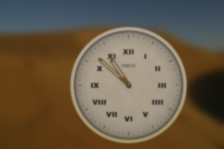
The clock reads {"hour": 10, "minute": 52}
